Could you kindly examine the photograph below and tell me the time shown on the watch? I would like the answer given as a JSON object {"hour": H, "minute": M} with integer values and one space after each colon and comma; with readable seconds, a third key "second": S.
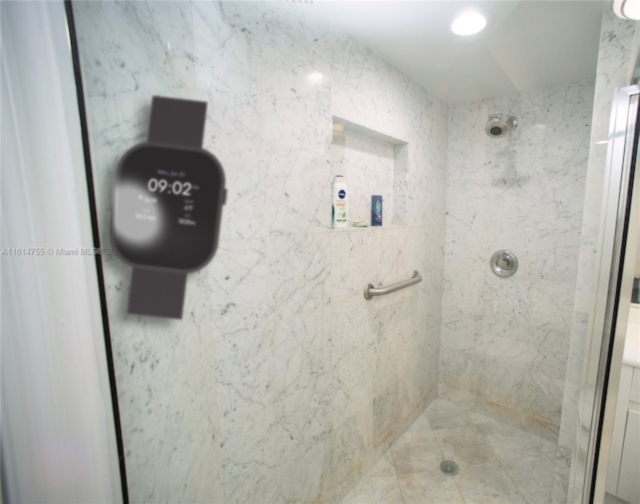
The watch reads {"hour": 9, "minute": 2}
